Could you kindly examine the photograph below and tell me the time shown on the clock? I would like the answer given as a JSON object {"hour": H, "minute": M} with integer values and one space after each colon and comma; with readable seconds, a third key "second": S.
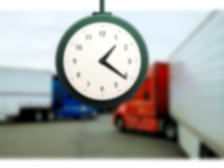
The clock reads {"hour": 1, "minute": 21}
